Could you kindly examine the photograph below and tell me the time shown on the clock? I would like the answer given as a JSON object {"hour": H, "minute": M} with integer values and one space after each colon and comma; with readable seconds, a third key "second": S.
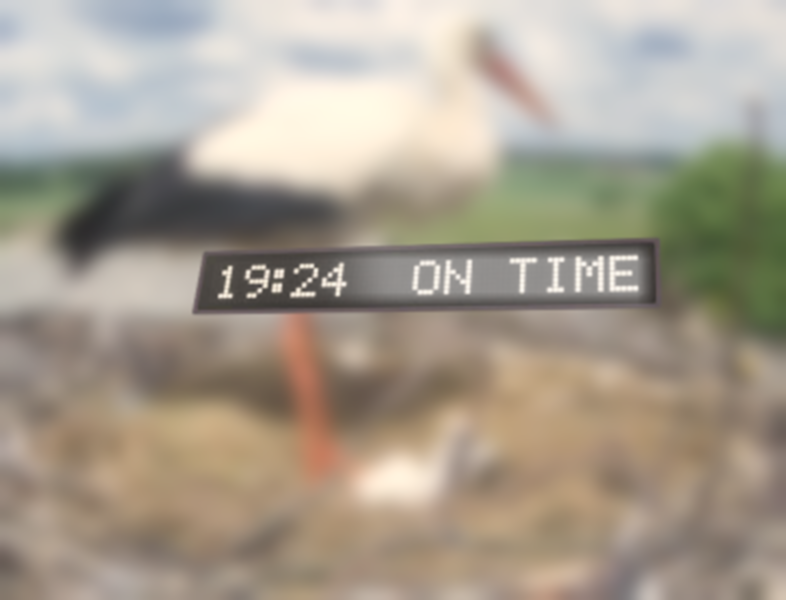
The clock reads {"hour": 19, "minute": 24}
